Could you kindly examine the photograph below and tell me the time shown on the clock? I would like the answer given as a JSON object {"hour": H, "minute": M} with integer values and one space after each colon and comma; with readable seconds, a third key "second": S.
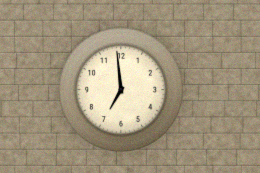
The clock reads {"hour": 6, "minute": 59}
